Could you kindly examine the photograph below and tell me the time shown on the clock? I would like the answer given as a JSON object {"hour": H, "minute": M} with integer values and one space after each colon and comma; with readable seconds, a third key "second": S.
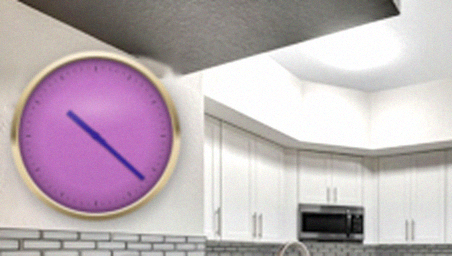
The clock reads {"hour": 10, "minute": 22}
